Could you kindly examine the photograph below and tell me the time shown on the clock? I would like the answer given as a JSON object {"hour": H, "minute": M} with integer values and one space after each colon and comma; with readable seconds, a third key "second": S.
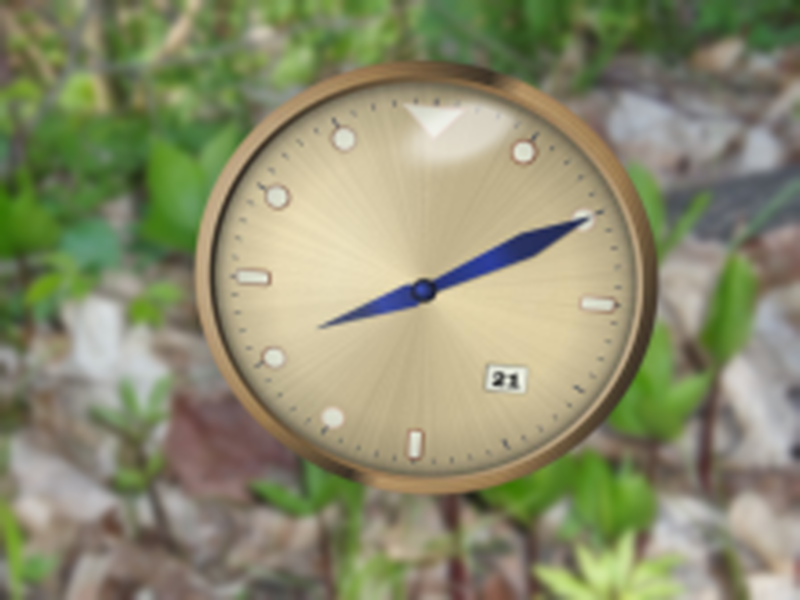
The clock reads {"hour": 8, "minute": 10}
